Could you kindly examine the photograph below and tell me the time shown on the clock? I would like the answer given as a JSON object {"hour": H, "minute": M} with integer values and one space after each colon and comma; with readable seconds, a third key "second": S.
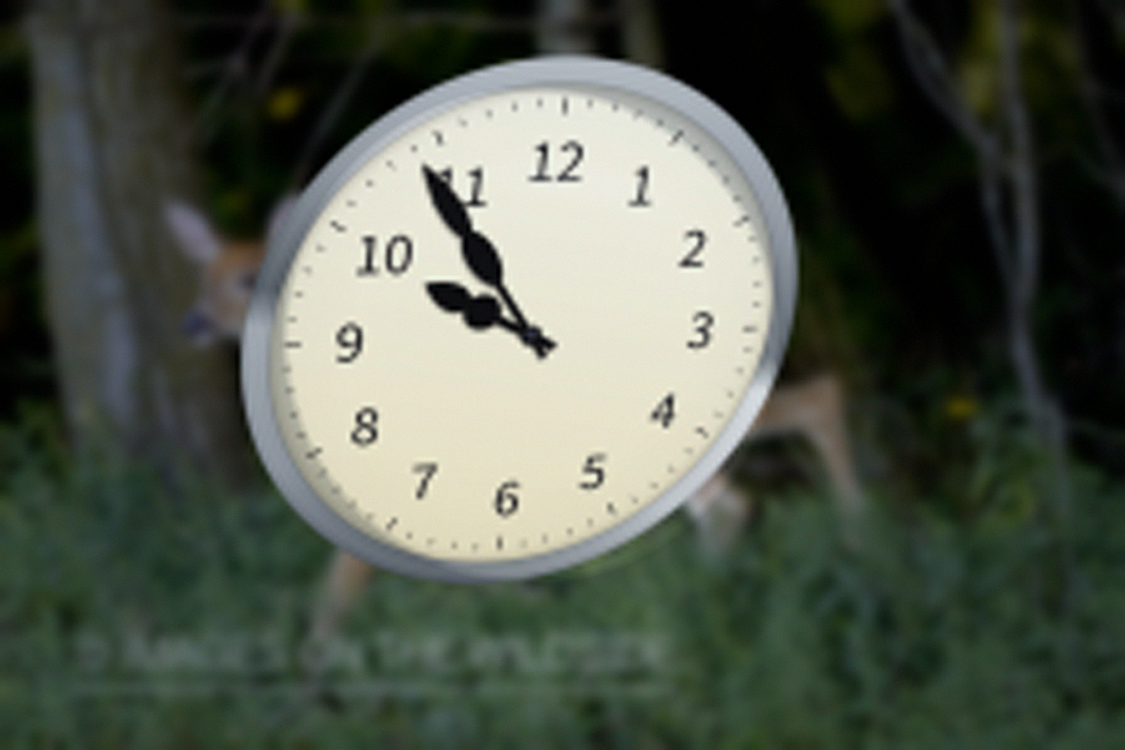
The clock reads {"hour": 9, "minute": 54}
